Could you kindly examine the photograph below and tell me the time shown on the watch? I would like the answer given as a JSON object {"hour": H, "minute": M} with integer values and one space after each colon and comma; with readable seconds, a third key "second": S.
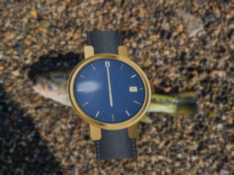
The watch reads {"hour": 6, "minute": 0}
